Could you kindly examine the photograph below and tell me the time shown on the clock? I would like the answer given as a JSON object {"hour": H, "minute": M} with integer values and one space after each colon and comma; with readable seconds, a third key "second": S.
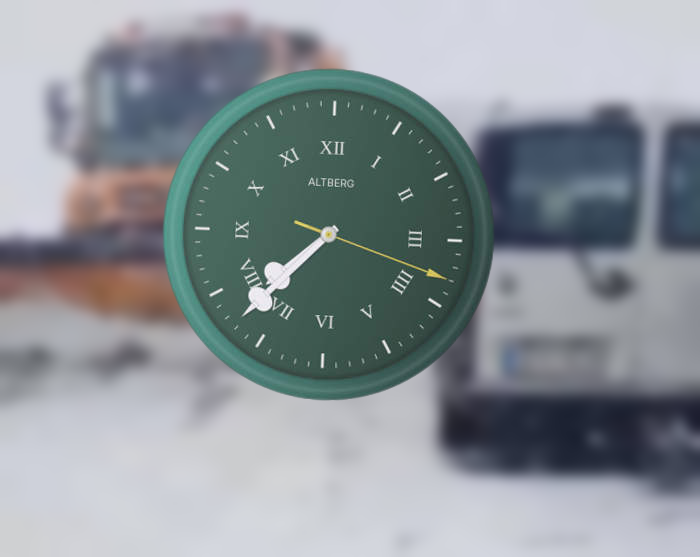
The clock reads {"hour": 7, "minute": 37, "second": 18}
